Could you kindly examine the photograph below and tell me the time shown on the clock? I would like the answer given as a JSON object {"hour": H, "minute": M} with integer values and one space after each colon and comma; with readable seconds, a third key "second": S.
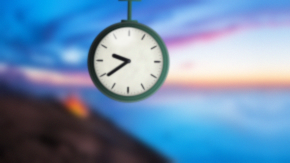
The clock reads {"hour": 9, "minute": 39}
